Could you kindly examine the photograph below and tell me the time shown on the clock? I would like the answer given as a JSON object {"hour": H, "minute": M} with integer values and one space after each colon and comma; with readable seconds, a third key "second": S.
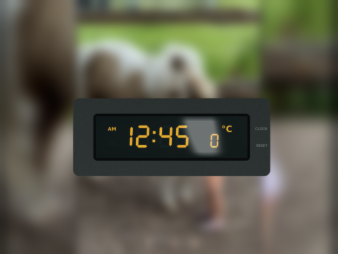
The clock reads {"hour": 12, "minute": 45}
